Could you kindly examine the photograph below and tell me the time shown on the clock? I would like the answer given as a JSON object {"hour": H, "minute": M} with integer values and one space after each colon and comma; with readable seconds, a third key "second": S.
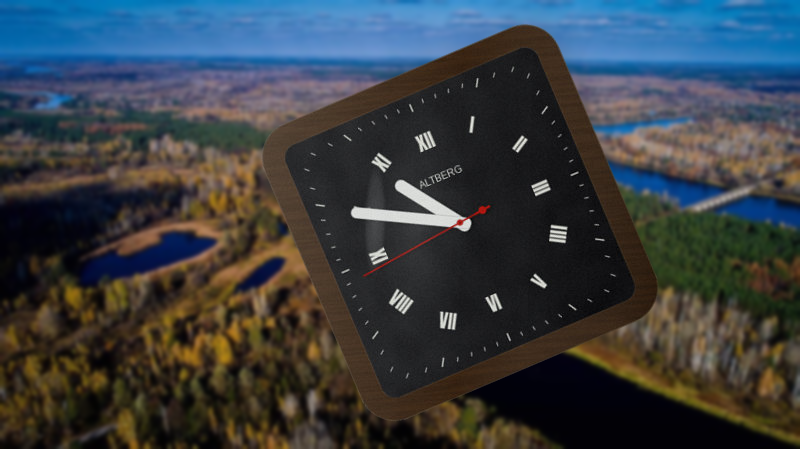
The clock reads {"hour": 10, "minute": 49, "second": 44}
